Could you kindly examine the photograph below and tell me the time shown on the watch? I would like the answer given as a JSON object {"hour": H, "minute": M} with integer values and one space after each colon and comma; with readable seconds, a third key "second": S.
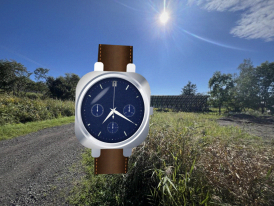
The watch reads {"hour": 7, "minute": 20}
